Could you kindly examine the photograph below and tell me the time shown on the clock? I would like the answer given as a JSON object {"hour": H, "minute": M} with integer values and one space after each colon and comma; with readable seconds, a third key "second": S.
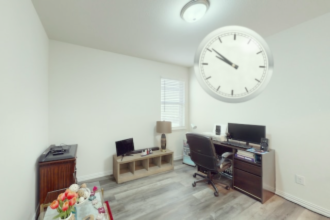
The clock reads {"hour": 9, "minute": 51}
